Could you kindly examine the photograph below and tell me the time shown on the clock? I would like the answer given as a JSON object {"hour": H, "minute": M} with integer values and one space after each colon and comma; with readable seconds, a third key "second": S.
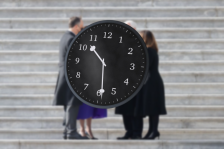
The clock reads {"hour": 10, "minute": 29}
